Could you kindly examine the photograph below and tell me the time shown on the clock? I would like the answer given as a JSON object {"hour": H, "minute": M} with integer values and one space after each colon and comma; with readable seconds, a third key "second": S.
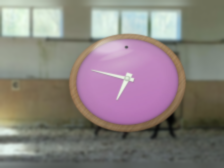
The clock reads {"hour": 6, "minute": 48}
